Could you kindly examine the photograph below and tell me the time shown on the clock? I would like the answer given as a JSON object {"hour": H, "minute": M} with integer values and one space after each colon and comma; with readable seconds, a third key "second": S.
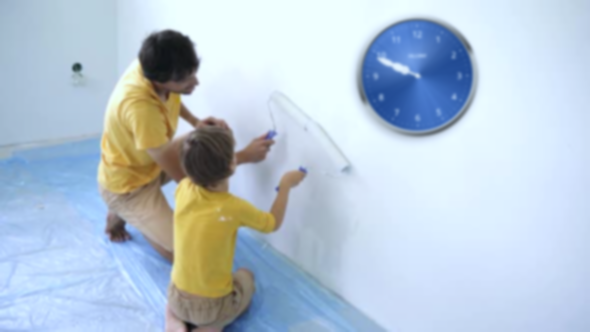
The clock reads {"hour": 9, "minute": 49}
